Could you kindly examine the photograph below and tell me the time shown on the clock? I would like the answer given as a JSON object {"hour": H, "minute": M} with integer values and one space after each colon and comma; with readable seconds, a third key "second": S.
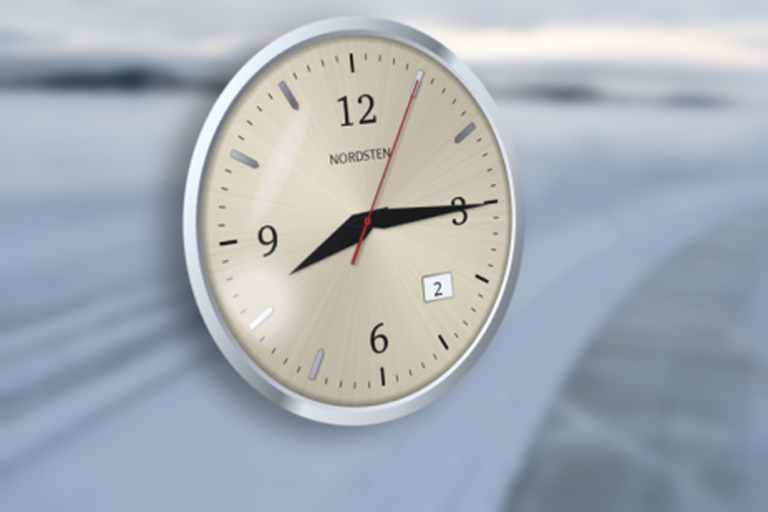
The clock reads {"hour": 8, "minute": 15, "second": 5}
